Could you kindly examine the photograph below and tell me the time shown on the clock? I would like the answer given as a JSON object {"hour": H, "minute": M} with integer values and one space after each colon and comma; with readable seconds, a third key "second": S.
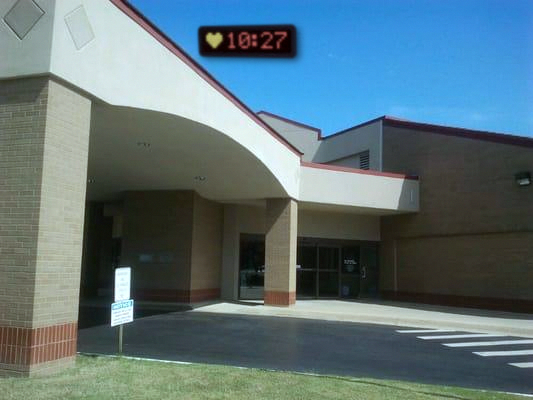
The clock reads {"hour": 10, "minute": 27}
